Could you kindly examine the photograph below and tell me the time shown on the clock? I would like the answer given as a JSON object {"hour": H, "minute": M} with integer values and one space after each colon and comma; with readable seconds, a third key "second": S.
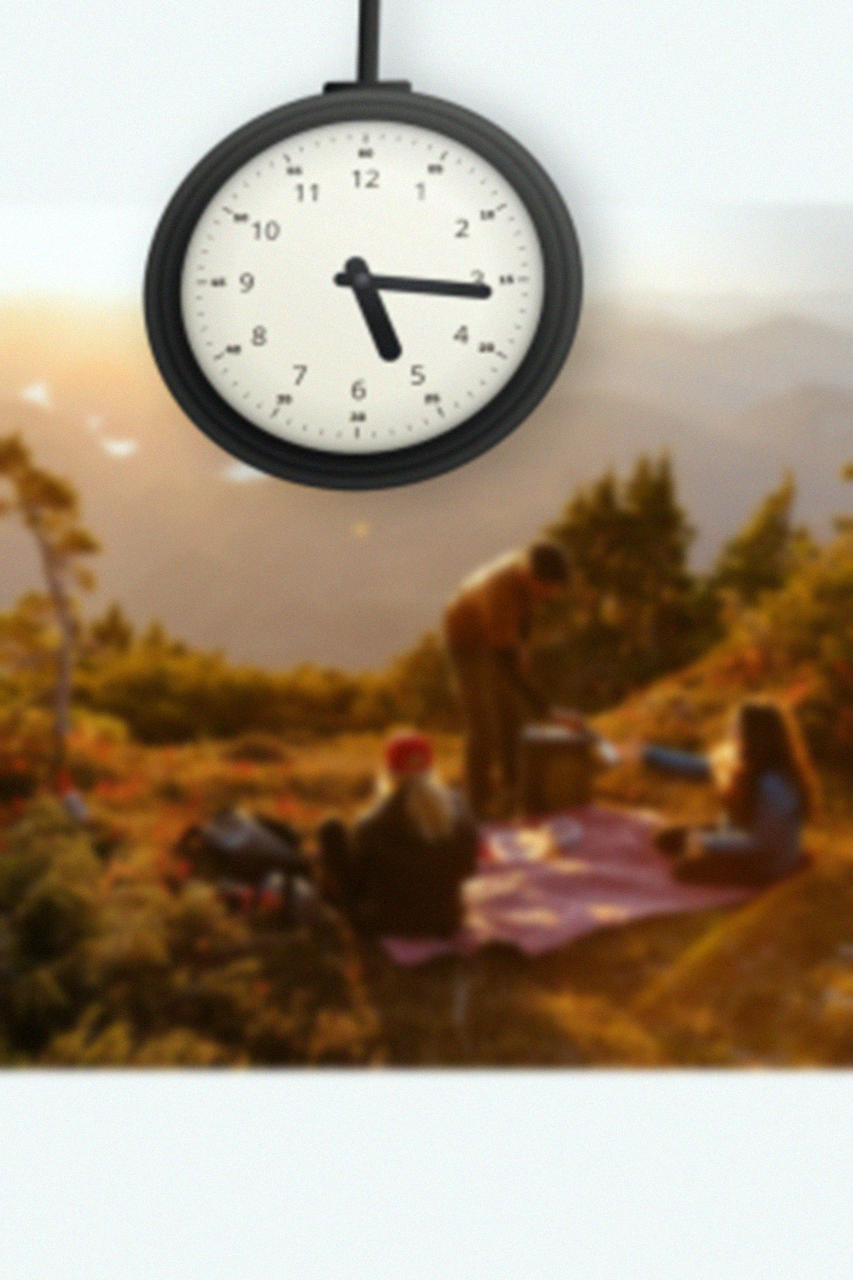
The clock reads {"hour": 5, "minute": 16}
